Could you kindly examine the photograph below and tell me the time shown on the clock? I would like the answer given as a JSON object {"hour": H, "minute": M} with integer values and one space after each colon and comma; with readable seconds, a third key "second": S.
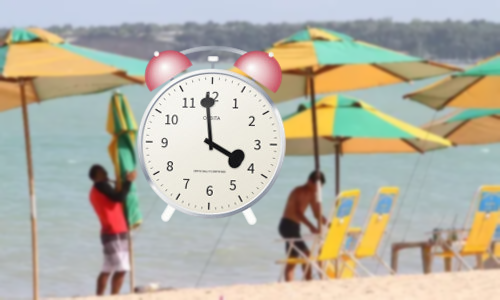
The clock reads {"hour": 3, "minute": 59}
